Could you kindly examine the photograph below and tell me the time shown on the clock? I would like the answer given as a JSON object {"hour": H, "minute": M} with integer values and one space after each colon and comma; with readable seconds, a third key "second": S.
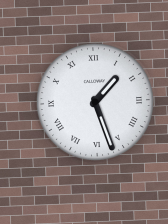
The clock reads {"hour": 1, "minute": 27}
